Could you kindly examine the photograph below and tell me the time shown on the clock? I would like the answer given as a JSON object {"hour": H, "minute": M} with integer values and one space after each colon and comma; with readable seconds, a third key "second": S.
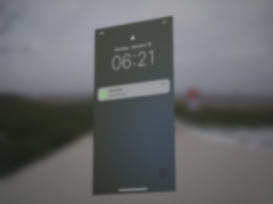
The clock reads {"hour": 6, "minute": 21}
